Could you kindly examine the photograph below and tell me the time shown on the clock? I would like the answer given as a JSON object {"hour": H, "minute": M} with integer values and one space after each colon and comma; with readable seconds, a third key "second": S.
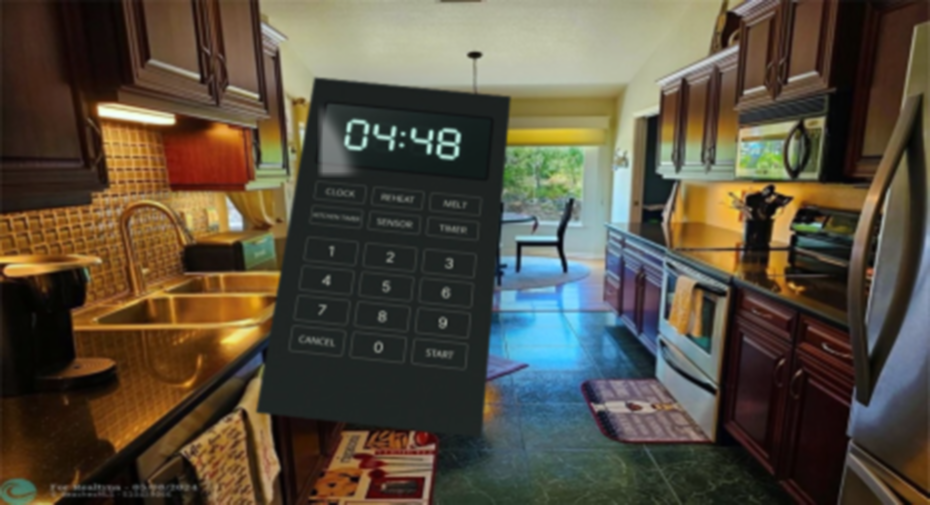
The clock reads {"hour": 4, "minute": 48}
